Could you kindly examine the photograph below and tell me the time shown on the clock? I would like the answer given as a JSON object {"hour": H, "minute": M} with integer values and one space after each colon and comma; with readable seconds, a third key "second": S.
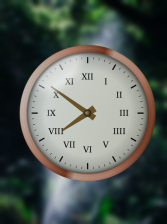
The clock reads {"hour": 7, "minute": 51}
